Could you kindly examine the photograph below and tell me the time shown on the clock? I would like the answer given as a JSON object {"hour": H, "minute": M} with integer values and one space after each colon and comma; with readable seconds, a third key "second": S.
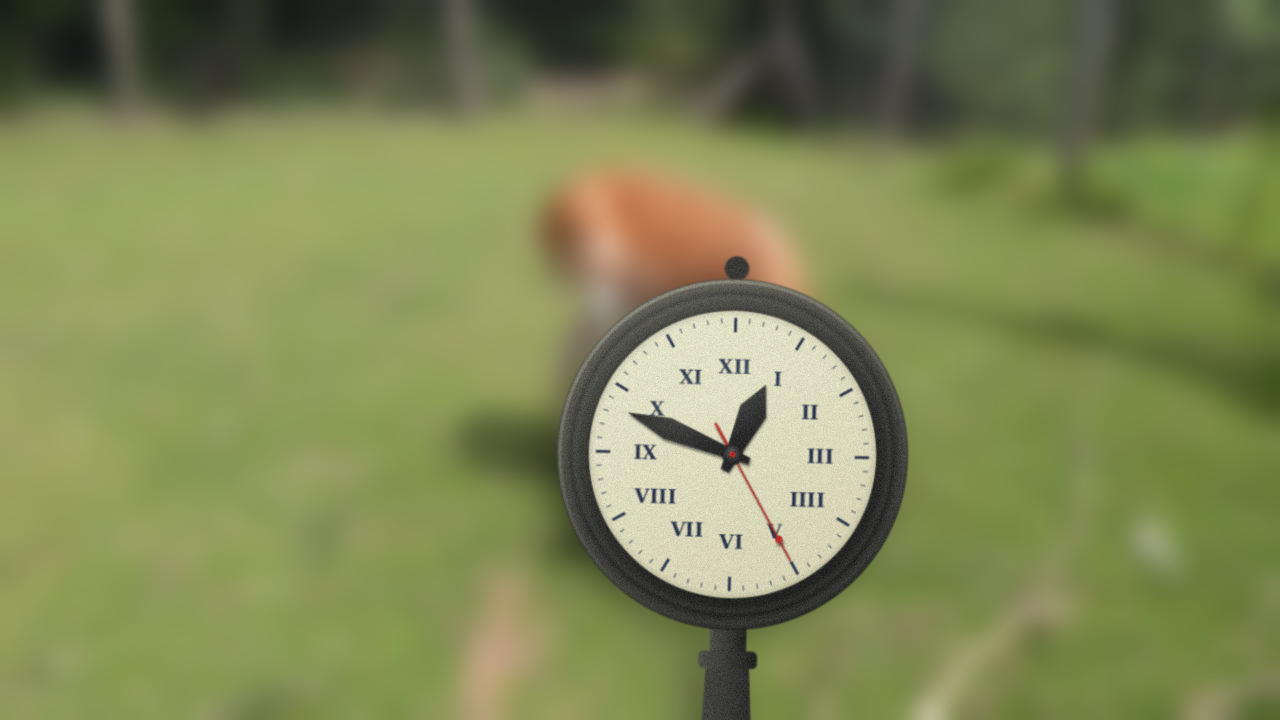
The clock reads {"hour": 12, "minute": 48, "second": 25}
